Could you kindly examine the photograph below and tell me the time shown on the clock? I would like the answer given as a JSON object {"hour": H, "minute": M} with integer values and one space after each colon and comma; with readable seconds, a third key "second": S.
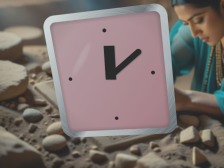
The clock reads {"hour": 12, "minute": 9}
